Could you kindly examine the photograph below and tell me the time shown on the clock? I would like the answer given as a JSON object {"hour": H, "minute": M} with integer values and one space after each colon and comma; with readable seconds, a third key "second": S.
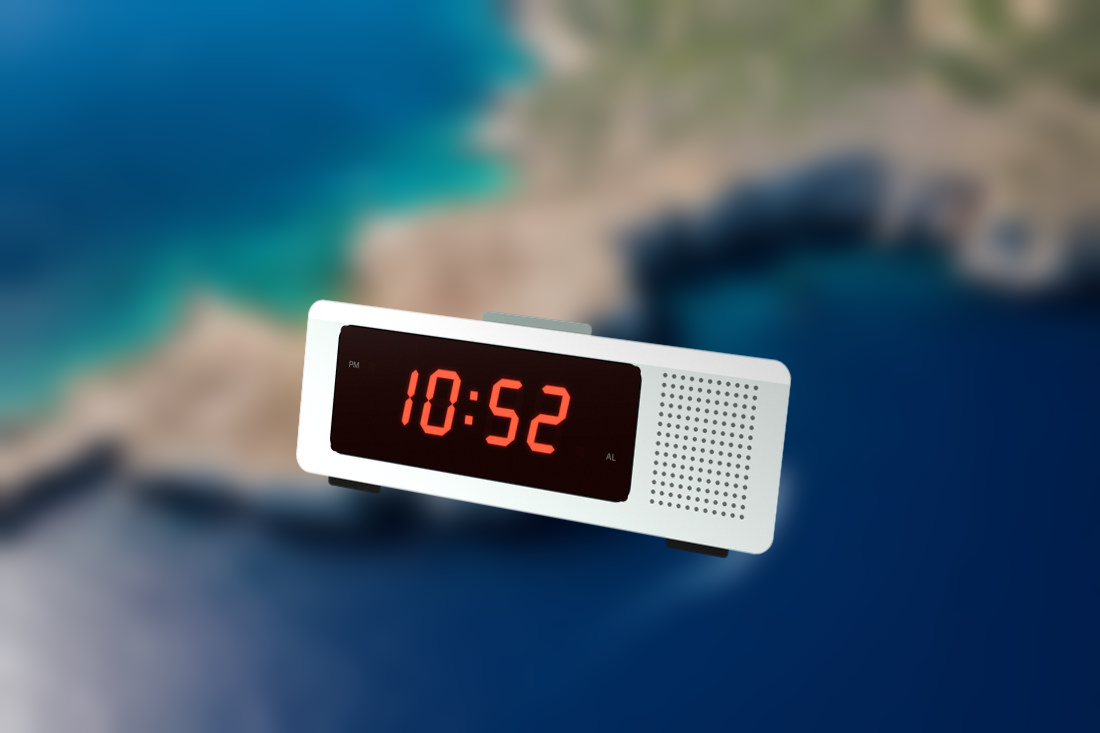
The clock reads {"hour": 10, "minute": 52}
